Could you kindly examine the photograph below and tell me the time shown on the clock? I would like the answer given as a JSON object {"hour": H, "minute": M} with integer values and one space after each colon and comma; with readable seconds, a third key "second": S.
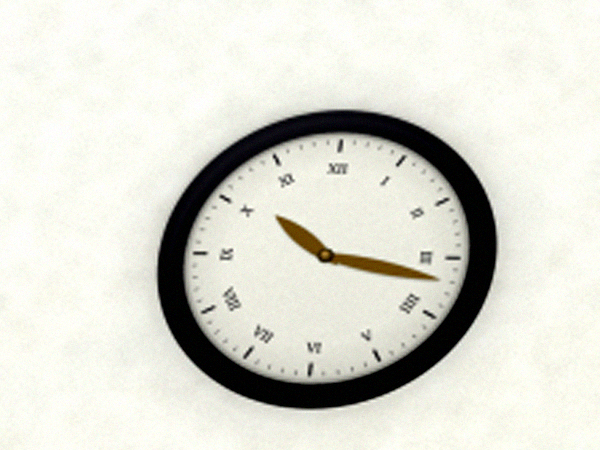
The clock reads {"hour": 10, "minute": 17}
